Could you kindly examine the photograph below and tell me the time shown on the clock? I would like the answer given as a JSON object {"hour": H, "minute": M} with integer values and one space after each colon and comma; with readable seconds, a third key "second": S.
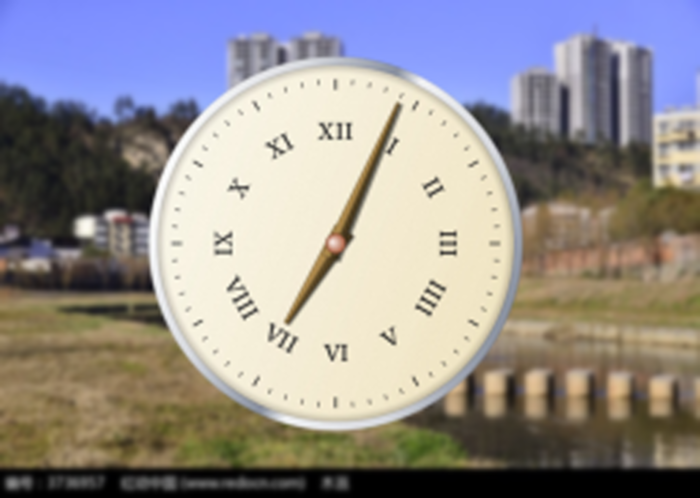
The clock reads {"hour": 7, "minute": 4}
